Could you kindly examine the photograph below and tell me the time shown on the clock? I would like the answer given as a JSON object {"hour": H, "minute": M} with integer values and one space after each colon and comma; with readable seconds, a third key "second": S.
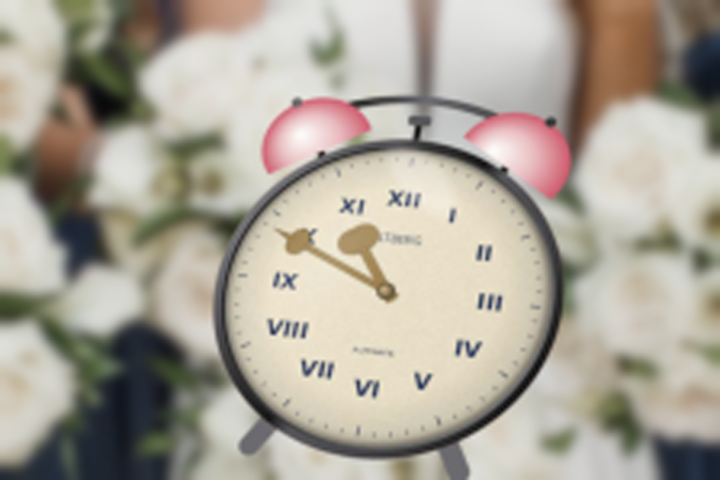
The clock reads {"hour": 10, "minute": 49}
